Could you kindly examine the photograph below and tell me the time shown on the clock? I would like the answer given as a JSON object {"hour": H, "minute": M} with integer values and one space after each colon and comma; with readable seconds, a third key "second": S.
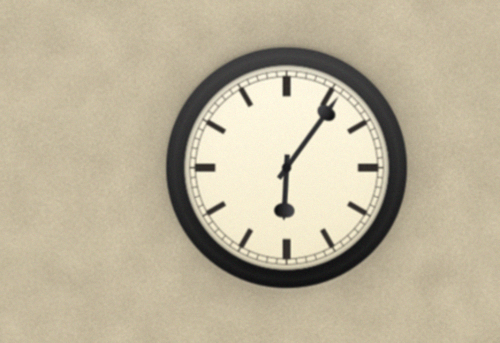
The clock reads {"hour": 6, "minute": 6}
